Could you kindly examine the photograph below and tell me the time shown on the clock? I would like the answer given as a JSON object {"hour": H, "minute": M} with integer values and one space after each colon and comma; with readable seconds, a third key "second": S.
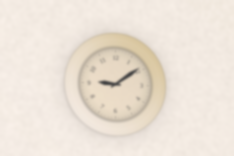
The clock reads {"hour": 9, "minute": 9}
